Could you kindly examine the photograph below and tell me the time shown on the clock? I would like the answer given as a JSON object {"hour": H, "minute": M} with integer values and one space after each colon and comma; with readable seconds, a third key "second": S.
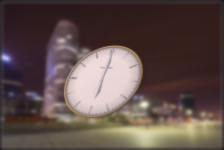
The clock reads {"hour": 6, "minute": 0}
